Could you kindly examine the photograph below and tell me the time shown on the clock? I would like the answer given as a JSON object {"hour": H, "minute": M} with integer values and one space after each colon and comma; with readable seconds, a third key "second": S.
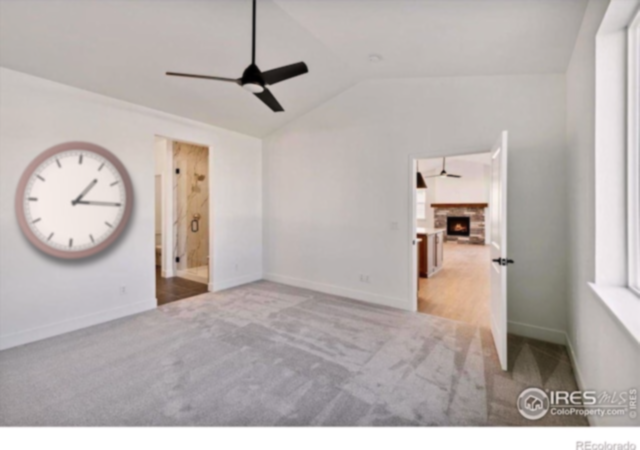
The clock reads {"hour": 1, "minute": 15}
